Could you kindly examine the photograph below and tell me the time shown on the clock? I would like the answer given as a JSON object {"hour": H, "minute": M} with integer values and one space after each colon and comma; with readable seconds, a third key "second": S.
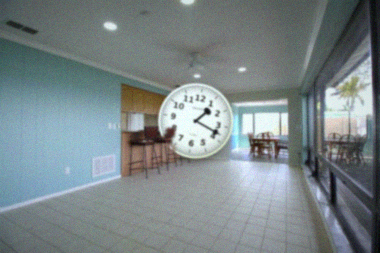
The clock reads {"hour": 1, "minute": 18}
